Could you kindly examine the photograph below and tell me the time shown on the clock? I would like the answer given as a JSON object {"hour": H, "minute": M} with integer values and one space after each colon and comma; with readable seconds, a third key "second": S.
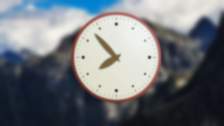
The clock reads {"hour": 7, "minute": 53}
